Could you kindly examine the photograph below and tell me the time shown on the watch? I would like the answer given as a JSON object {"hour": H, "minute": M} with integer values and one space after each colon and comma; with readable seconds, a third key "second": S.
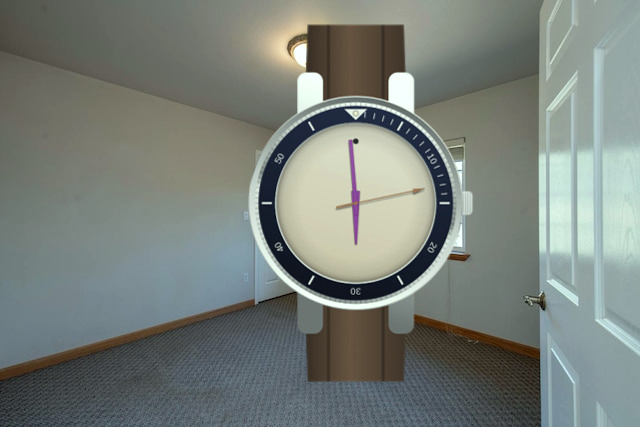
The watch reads {"hour": 5, "minute": 59, "second": 13}
